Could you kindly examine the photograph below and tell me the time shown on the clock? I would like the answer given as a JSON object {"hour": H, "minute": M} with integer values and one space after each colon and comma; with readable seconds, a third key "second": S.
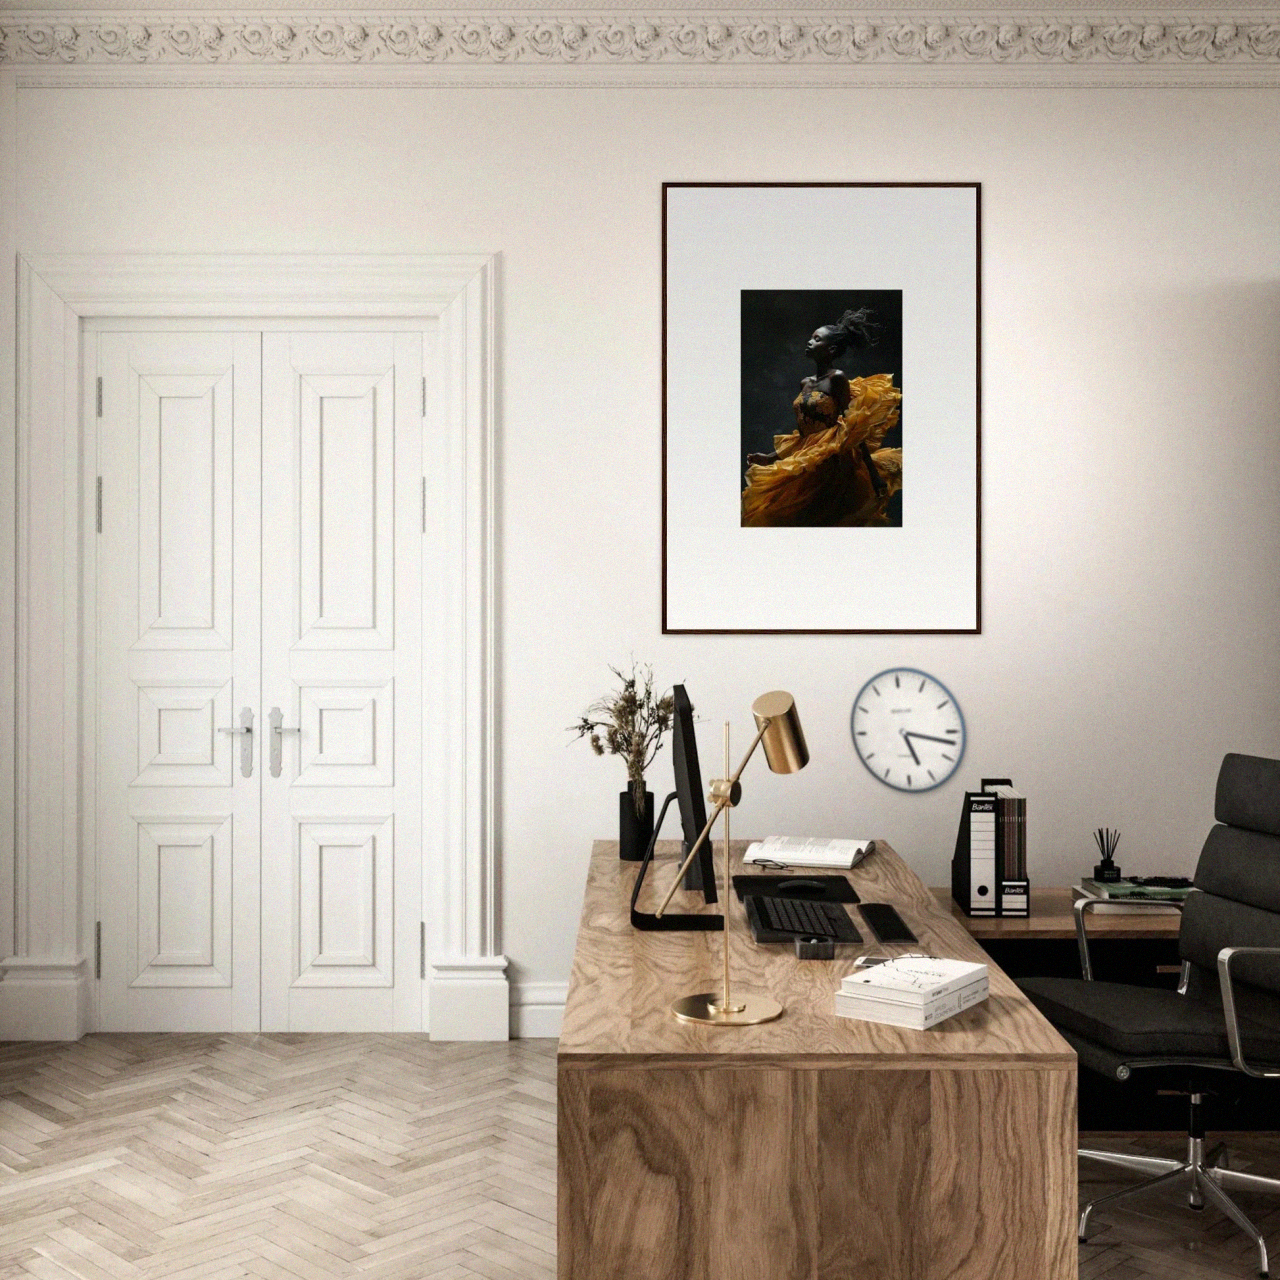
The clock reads {"hour": 5, "minute": 17}
